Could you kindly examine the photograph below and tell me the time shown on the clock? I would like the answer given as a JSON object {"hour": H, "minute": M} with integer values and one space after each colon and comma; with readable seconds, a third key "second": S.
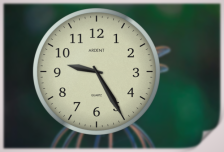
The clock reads {"hour": 9, "minute": 25}
